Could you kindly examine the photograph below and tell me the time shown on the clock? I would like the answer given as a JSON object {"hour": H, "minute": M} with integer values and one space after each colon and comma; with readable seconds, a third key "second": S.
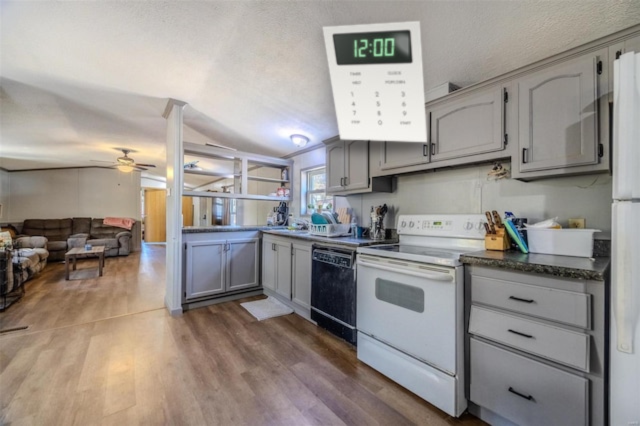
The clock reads {"hour": 12, "minute": 0}
